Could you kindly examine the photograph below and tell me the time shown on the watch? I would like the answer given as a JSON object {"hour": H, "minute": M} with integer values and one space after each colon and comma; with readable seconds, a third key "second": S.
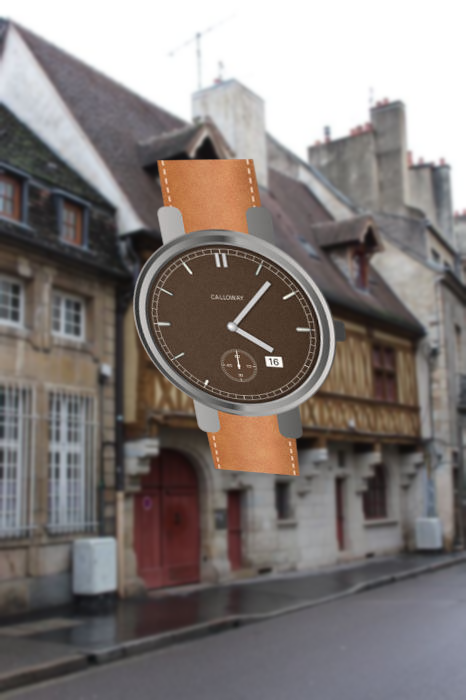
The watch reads {"hour": 4, "minute": 7}
